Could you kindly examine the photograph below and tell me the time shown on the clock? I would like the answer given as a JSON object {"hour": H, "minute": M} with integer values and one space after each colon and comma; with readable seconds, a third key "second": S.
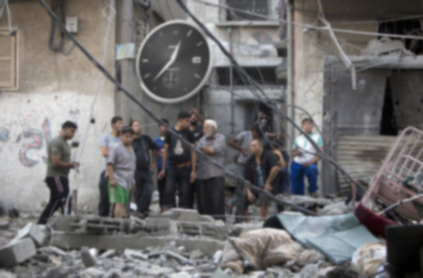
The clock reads {"hour": 12, "minute": 37}
